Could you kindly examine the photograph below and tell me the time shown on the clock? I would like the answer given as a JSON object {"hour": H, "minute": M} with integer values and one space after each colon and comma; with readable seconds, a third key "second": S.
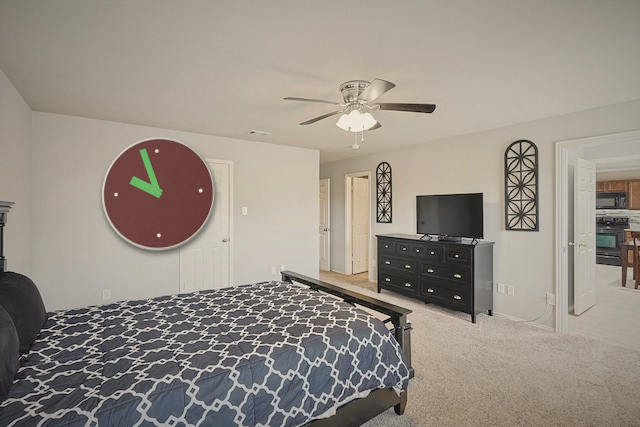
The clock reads {"hour": 9, "minute": 57}
